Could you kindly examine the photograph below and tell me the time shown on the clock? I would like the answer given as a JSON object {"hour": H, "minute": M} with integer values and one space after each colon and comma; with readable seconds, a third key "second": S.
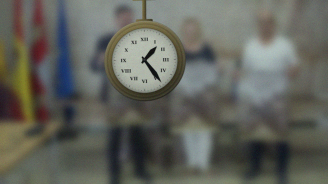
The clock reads {"hour": 1, "minute": 24}
